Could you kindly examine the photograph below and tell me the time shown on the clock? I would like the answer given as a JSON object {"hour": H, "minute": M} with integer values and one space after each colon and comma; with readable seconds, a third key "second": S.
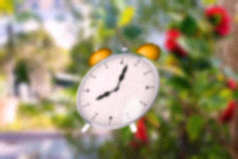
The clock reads {"hour": 8, "minute": 2}
